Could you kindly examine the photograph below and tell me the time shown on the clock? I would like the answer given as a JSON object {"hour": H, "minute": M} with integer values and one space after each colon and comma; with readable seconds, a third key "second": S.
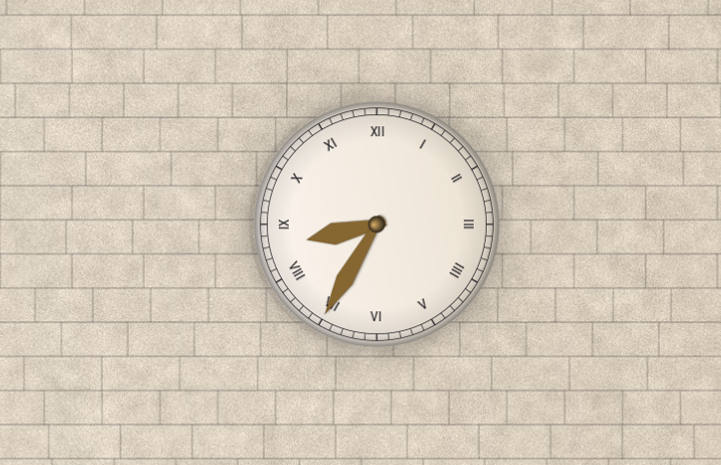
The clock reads {"hour": 8, "minute": 35}
